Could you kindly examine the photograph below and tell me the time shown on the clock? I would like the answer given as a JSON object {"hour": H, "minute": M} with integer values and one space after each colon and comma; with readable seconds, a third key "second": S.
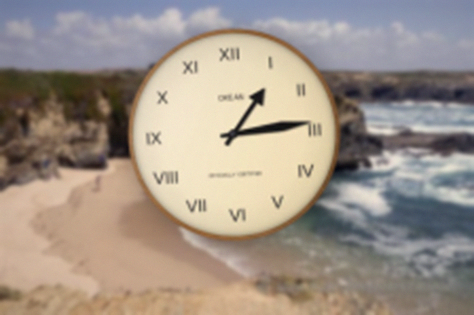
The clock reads {"hour": 1, "minute": 14}
